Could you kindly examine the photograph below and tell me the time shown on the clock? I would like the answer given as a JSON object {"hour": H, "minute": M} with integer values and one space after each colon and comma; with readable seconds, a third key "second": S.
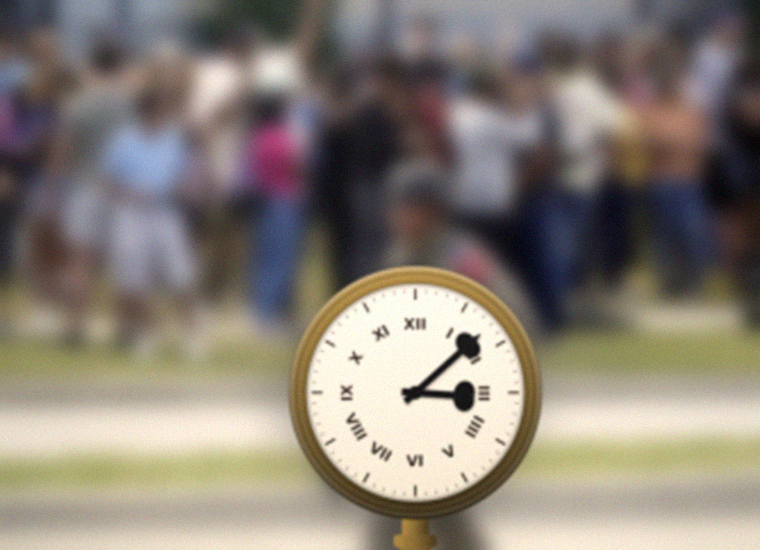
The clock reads {"hour": 3, "minute": 8}
